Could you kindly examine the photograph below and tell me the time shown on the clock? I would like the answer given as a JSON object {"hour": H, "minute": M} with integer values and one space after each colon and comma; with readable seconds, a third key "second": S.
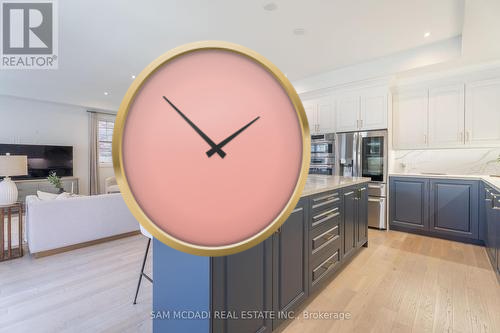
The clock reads {"hour": 1, "minute": 52}
